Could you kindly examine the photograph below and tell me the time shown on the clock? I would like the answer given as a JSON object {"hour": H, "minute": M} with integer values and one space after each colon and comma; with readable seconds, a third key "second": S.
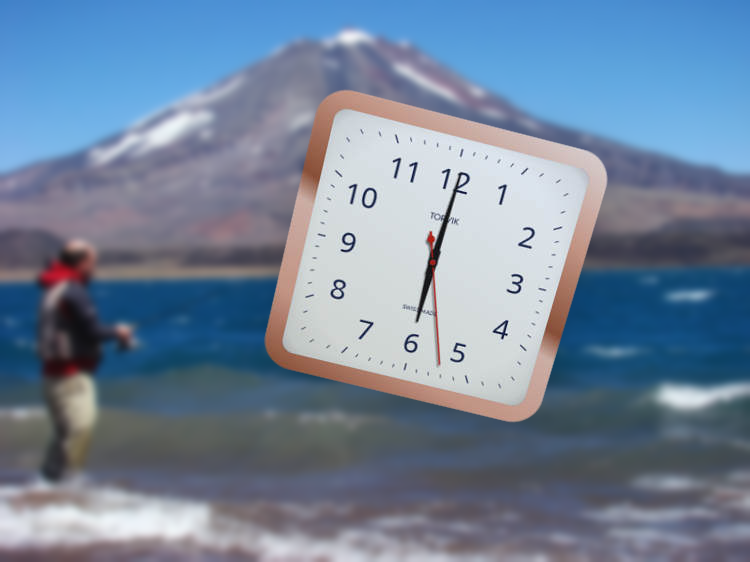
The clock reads {"hour": 6, "minute": 0, "second": 27}
